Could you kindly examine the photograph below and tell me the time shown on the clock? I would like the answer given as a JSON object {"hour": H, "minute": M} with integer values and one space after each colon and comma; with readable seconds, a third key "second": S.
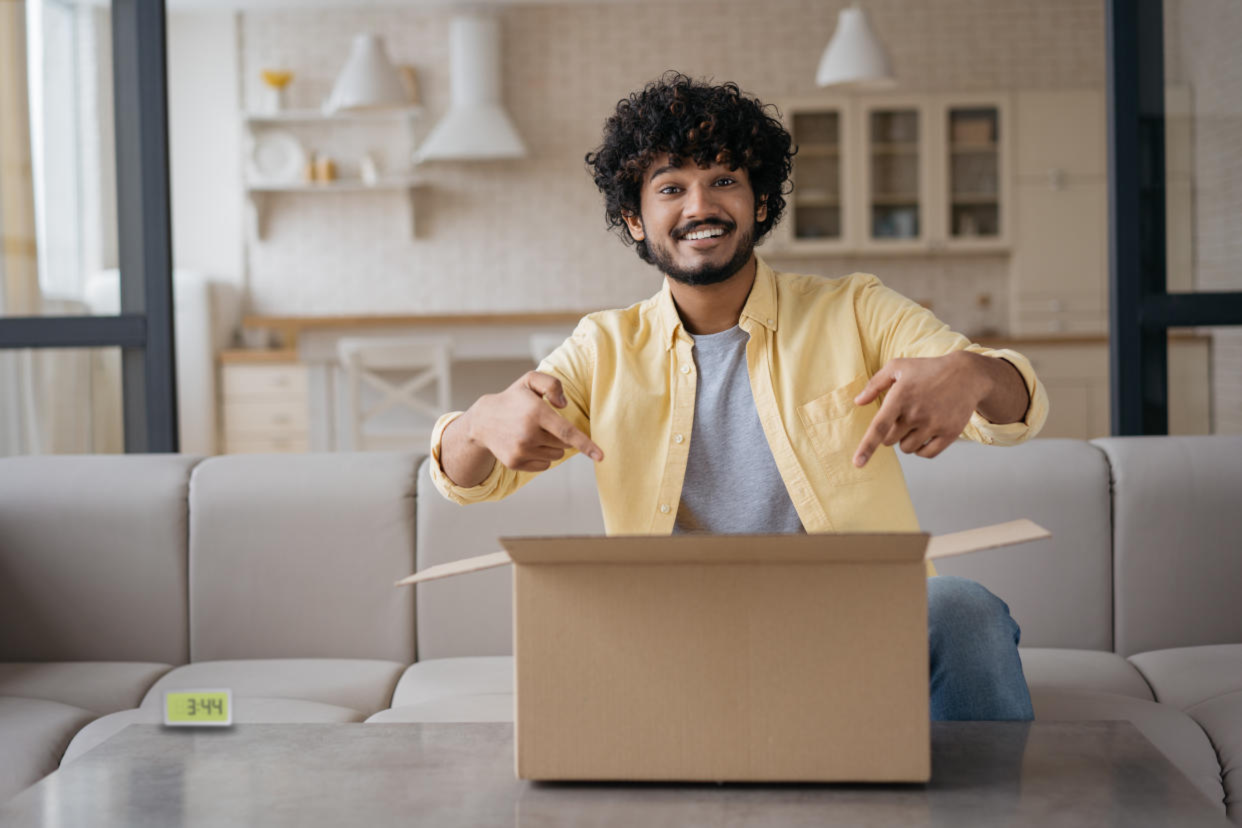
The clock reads {"hour": 3, "minute": 44}
